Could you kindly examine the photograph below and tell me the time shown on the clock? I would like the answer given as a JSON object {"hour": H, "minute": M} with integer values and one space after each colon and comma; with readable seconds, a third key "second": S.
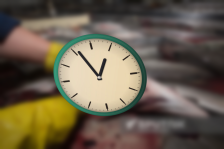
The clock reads {"hour": 12, "minute": 56}
